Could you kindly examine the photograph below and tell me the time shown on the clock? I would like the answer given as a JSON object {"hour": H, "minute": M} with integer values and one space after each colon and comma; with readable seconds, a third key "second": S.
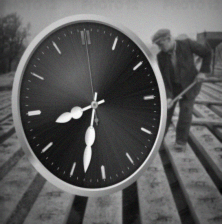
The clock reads {"hour": 8, "minute": 33, "second": 0}
